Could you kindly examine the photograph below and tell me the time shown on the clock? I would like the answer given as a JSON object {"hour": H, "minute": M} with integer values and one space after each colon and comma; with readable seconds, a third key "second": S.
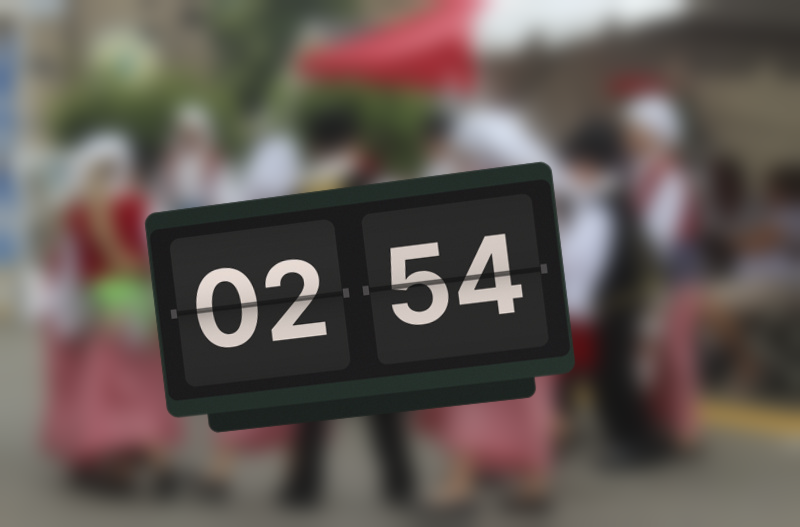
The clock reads {"hour": 2, "minute": 54}
